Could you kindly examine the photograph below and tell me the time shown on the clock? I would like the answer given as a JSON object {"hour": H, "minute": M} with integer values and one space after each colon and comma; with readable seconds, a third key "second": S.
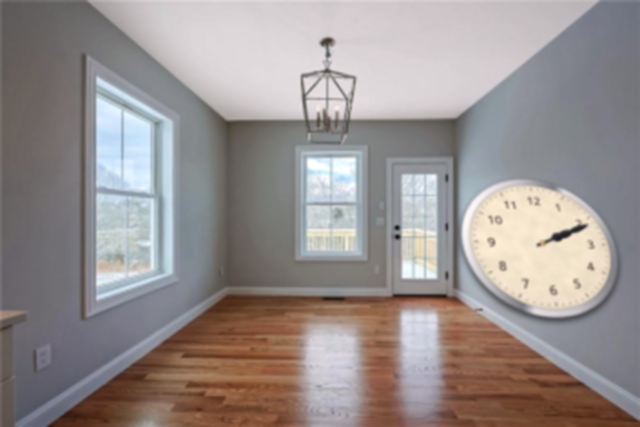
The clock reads {"hour": 2, "minute": 11}
